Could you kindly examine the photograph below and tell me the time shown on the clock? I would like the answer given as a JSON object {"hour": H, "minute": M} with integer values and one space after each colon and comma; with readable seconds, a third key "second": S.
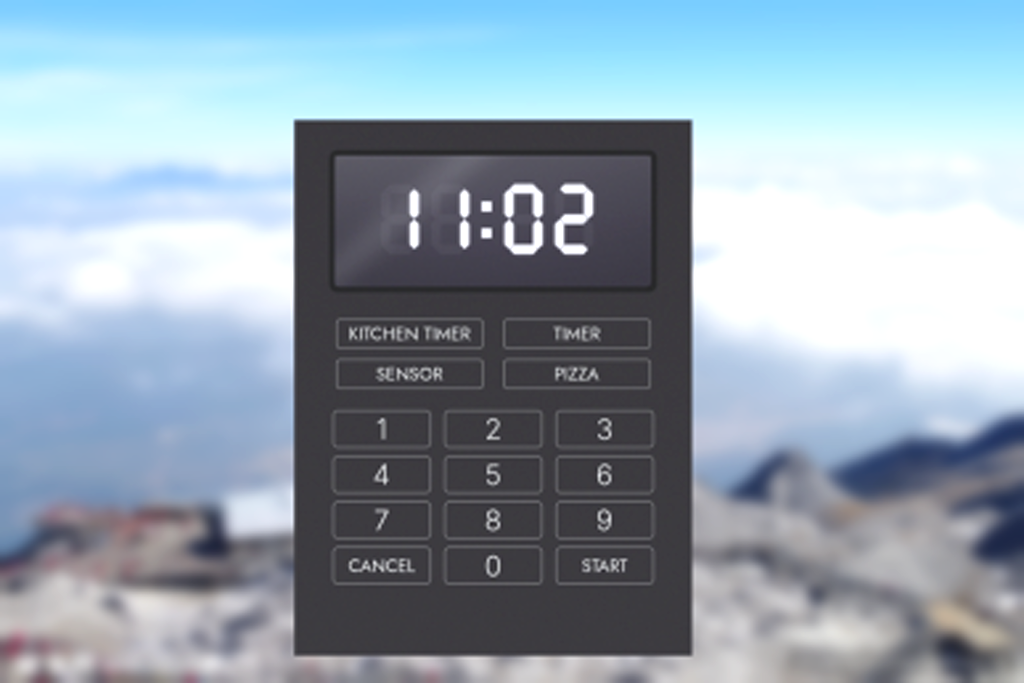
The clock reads {"hour": 11, "minute": 2}
